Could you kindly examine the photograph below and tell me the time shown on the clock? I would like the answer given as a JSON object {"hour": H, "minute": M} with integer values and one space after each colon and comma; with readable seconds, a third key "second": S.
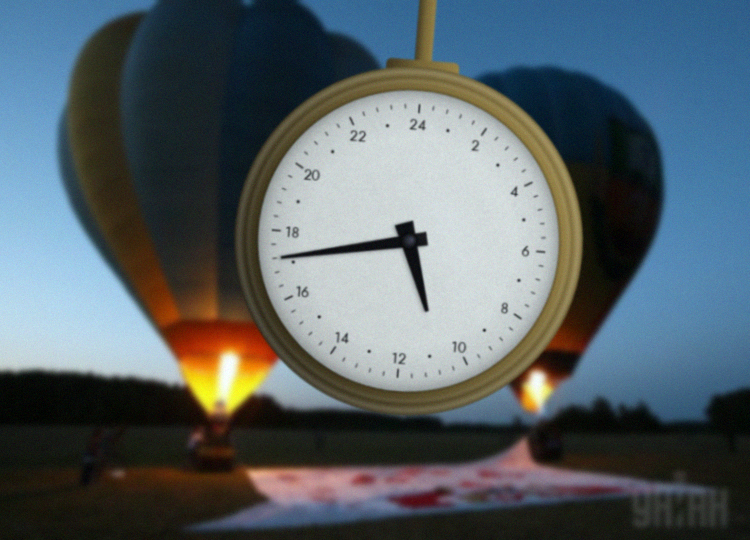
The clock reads {"hour": 10, "minute": 43}
